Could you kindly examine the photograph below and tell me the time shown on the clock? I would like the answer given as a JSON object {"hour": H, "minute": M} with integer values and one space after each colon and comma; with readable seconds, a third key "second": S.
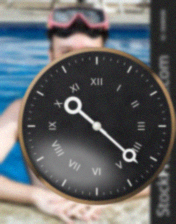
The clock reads {"hour": 10, "minute": 22}
